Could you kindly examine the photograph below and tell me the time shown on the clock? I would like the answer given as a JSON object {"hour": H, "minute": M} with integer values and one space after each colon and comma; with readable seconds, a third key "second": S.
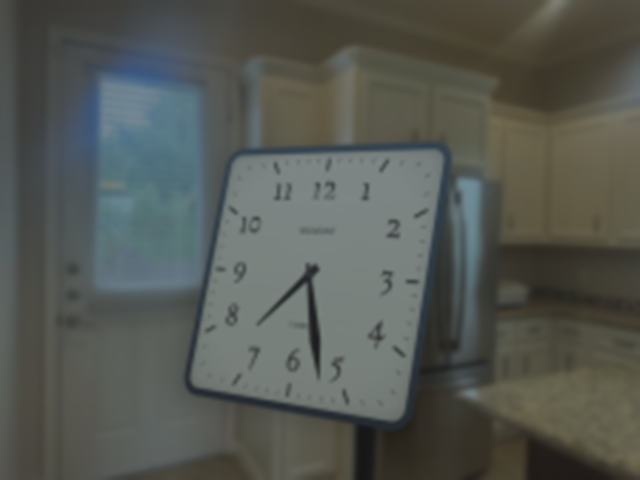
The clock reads {"hour": 7, "minute": 27}
